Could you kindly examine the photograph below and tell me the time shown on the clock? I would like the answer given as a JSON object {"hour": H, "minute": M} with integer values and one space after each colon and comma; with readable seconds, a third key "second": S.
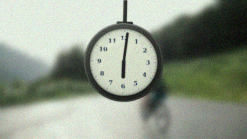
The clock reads {"hour": 6, "minute": 1}
